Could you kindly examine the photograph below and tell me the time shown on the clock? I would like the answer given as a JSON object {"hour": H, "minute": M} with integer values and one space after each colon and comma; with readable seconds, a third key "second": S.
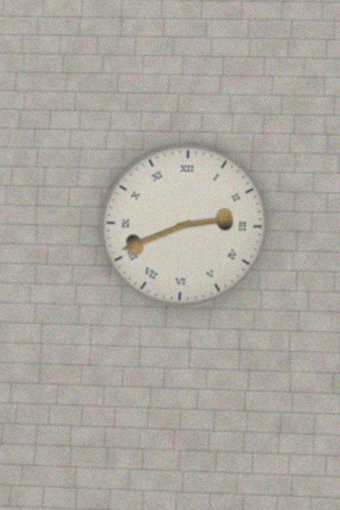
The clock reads {"hour": 2, "minute": 41}
